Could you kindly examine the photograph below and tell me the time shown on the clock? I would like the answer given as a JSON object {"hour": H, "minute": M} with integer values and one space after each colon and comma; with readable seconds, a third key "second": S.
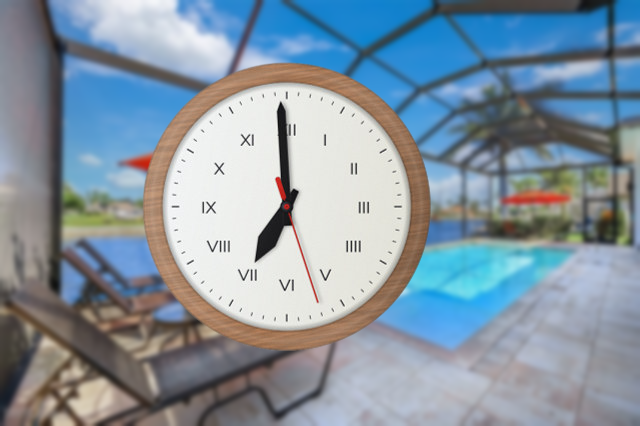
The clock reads {"hour": 6, "minute": 59, "second": 27}
